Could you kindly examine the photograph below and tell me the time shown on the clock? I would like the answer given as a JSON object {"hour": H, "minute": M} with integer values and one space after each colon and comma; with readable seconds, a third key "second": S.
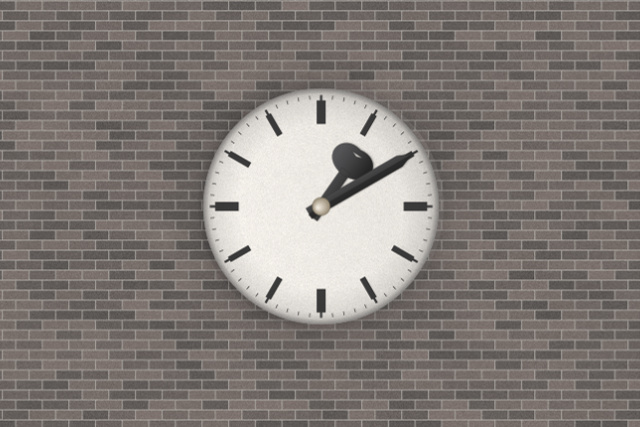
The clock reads {"hour": 1, "minute": 10}
